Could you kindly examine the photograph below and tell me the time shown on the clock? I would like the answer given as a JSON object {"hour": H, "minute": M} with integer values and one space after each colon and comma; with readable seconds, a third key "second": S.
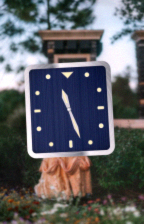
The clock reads {"hour": 11, "minute": 27}
